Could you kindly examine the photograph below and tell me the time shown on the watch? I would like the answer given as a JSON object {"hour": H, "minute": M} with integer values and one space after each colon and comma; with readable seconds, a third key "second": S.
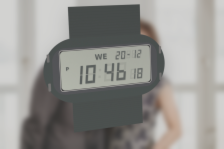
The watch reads {"hour": 10, "minute": 46, "second": 18}
